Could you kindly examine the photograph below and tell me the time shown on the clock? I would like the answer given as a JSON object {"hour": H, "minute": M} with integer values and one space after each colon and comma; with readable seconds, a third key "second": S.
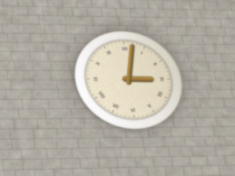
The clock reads {"hour": 3, "minute": 2}
